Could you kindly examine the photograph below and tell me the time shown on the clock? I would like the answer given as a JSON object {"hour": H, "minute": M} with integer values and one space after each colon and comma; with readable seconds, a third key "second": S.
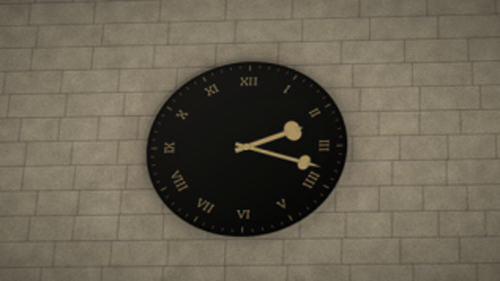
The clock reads {"hour": 2, "minute": 18}
